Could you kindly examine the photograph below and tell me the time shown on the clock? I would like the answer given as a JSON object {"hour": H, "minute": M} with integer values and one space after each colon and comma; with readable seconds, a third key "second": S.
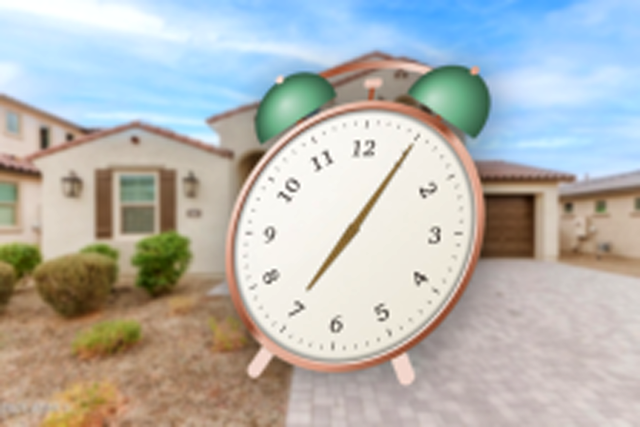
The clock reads {"hour": 7, "minute": 5}
